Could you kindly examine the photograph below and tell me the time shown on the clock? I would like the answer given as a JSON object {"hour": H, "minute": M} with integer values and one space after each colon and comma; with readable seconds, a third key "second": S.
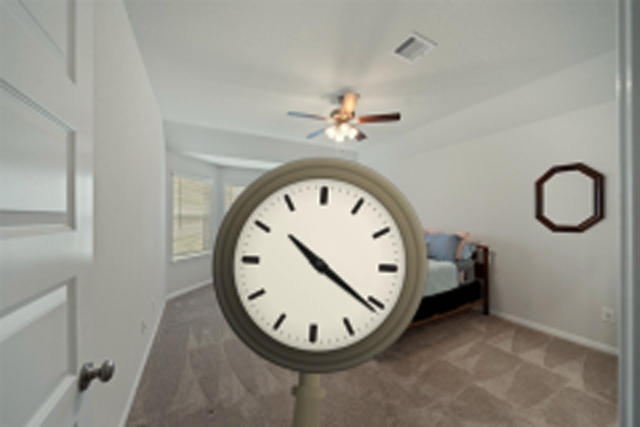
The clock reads {"hour": 10, "minute": 21}
